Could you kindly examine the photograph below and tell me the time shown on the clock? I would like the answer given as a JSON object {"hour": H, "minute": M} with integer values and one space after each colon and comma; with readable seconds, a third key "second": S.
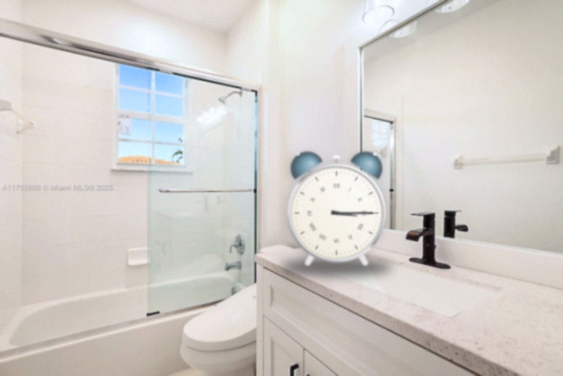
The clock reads {"hour": 3, "minute": 15}
